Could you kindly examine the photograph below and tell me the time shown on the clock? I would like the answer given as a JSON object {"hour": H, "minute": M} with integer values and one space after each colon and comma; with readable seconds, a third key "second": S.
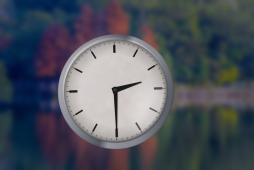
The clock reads {"hour": 2, "minute": 30}
